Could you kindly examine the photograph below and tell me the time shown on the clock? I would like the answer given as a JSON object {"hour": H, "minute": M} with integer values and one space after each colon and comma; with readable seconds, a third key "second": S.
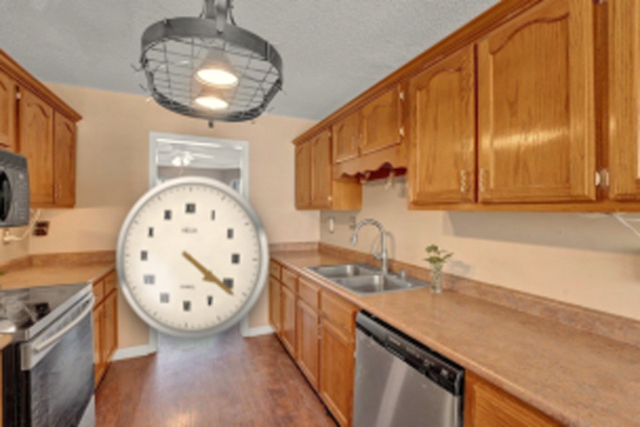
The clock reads {"hour": 4, "minute": 21}
